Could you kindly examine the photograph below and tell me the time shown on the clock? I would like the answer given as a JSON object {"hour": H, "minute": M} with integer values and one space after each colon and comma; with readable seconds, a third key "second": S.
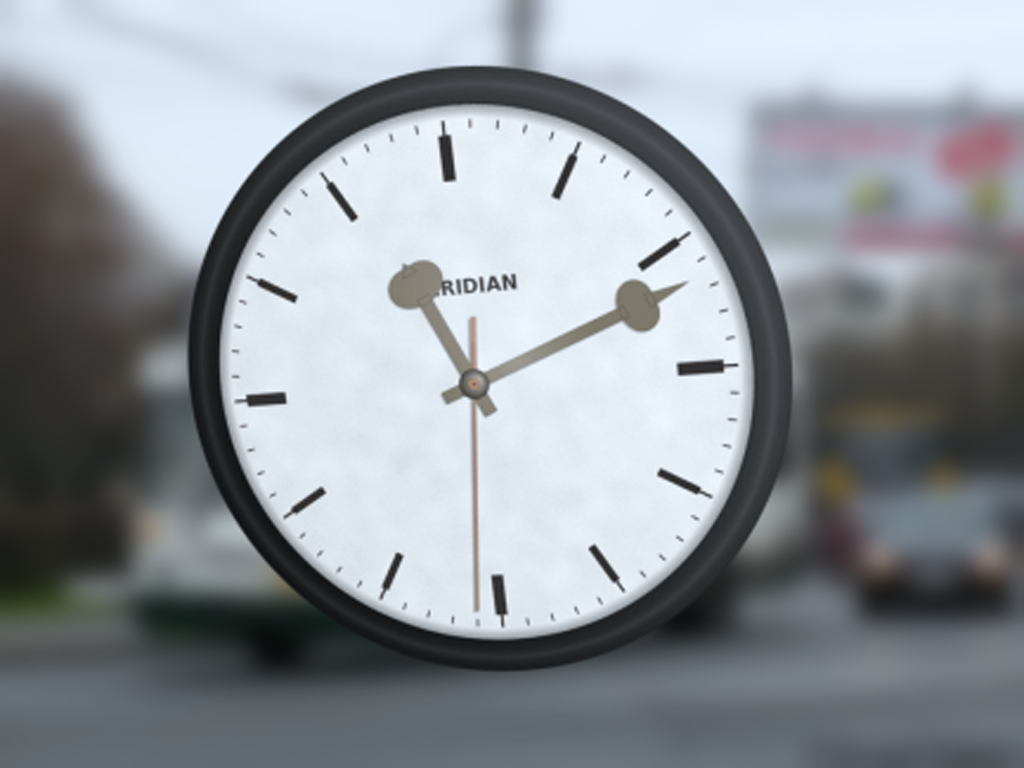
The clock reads {"hour": 11, "minute": 11, "second": 31}
